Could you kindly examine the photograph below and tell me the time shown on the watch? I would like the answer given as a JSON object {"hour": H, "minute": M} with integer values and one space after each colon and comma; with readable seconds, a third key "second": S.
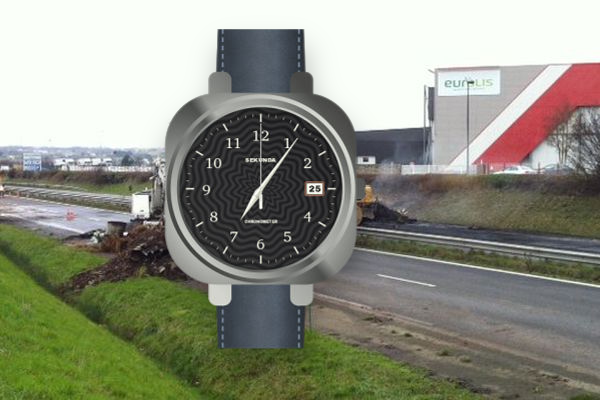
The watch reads {"hour": 7, "minute": 6, "second": 0}
